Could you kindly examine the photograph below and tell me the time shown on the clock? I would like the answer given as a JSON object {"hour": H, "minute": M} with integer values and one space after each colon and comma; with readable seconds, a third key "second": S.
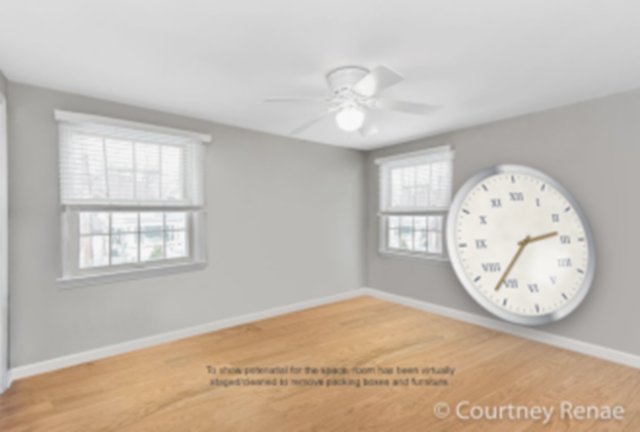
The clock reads {"hour": 2, "minute": 37}
